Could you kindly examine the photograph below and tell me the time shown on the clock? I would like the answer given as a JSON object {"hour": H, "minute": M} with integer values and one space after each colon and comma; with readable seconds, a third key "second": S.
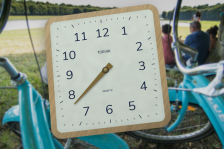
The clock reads {"hour": 7, "minute": 38}
